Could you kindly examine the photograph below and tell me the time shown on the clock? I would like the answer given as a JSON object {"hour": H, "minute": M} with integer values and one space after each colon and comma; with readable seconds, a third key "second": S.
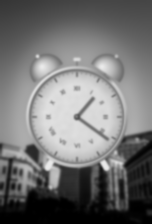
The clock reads {"hour": 1, "minute": 21}
